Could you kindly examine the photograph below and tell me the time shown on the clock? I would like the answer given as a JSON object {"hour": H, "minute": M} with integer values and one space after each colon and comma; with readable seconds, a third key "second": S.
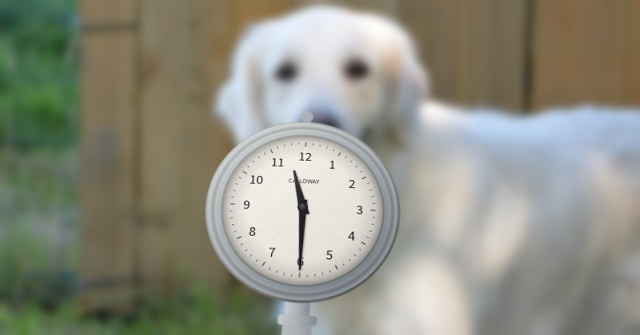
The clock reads {"hour": 11, "minute": 30}
